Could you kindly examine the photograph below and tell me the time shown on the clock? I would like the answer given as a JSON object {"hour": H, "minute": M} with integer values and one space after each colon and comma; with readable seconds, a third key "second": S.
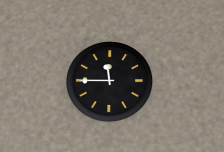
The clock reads {"hour": 11, "minute": 45}
